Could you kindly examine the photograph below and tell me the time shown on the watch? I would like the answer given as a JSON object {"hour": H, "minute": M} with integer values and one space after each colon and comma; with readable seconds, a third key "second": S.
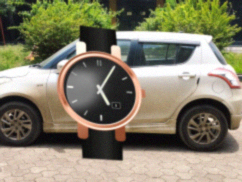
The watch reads {"hour": 5, "minute": 5}
